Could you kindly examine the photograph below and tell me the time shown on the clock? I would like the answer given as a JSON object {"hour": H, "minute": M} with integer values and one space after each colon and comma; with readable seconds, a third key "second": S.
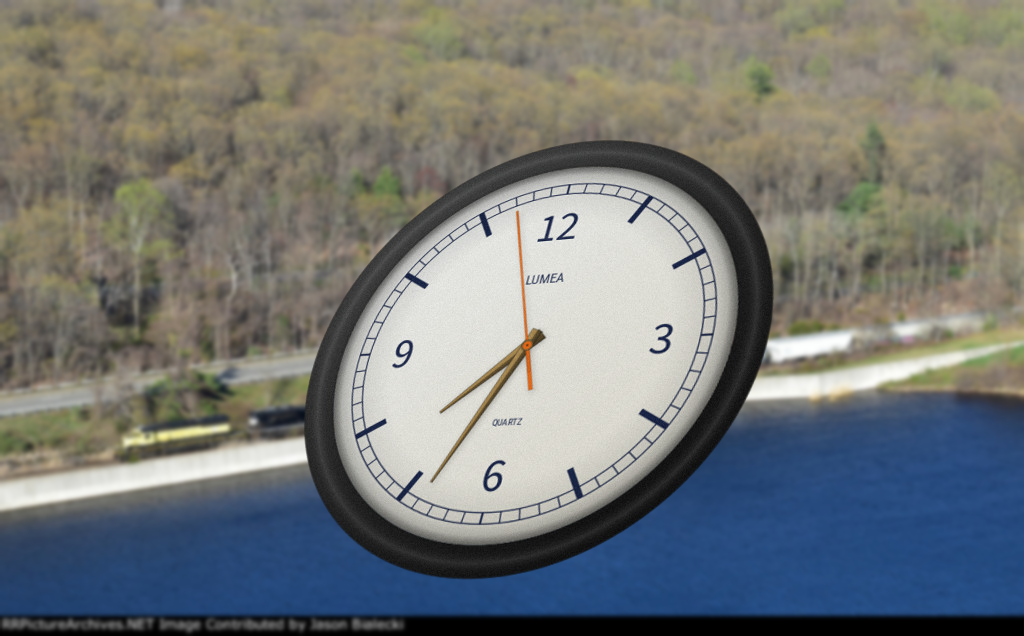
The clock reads {"hour": 7, "minute": 33, "second": 57}
